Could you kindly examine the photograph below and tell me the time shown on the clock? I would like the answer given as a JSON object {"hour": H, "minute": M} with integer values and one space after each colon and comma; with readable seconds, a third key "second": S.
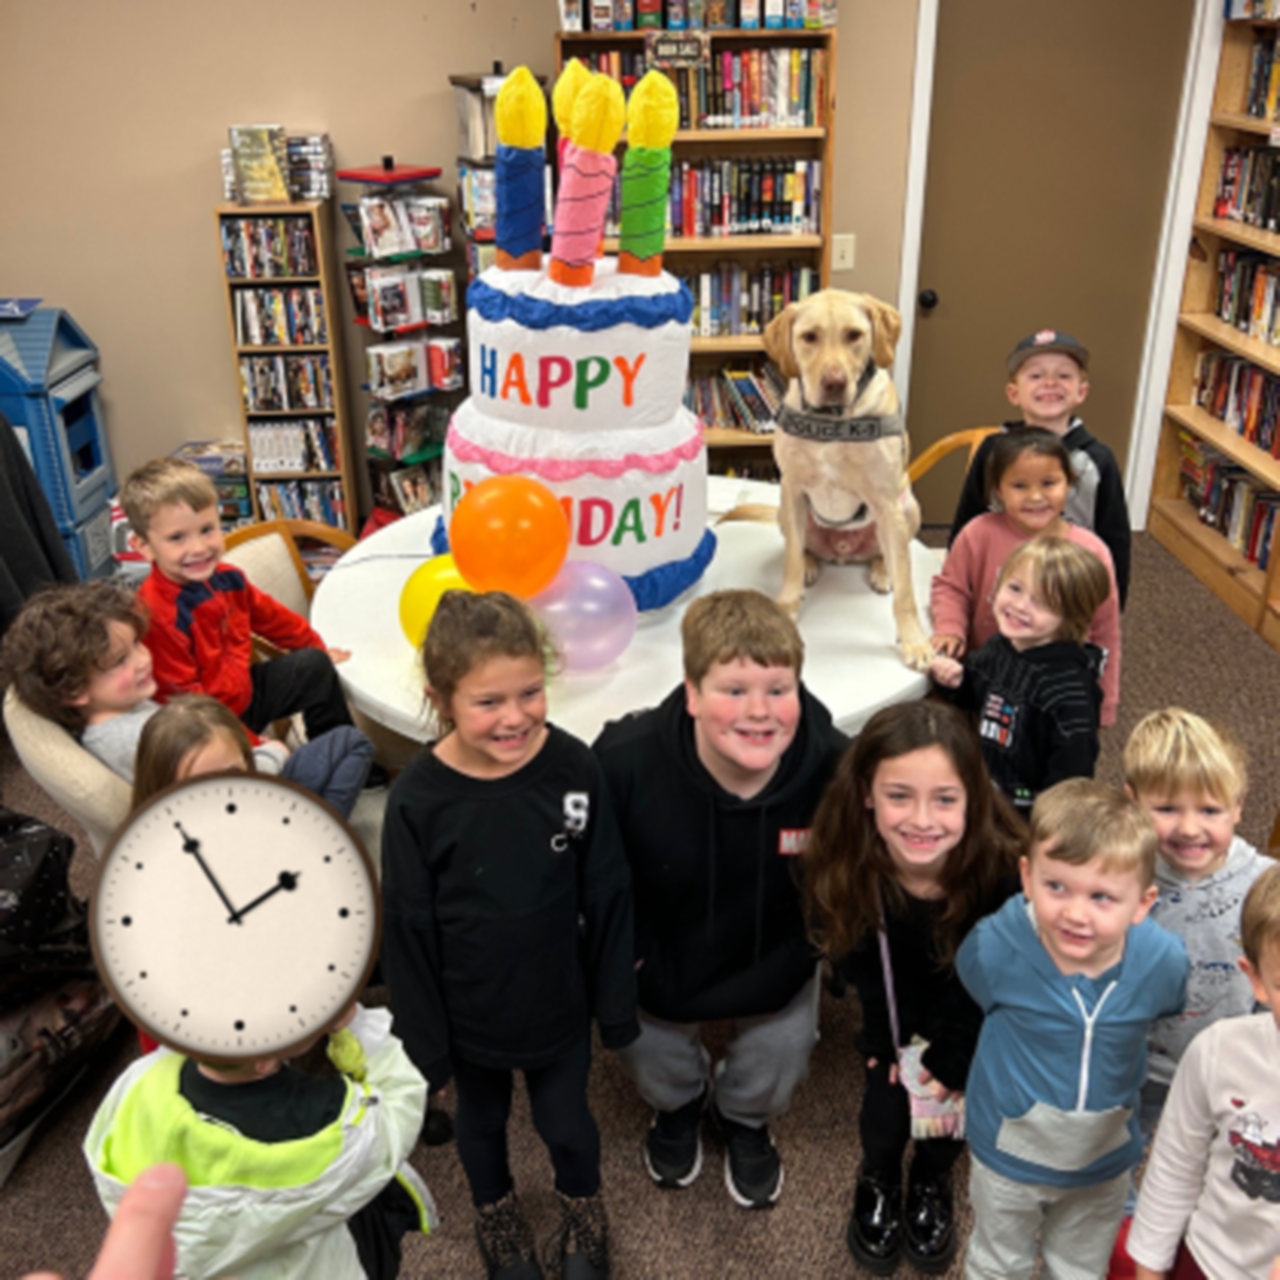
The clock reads {"hour": 1, "minute": 55}
